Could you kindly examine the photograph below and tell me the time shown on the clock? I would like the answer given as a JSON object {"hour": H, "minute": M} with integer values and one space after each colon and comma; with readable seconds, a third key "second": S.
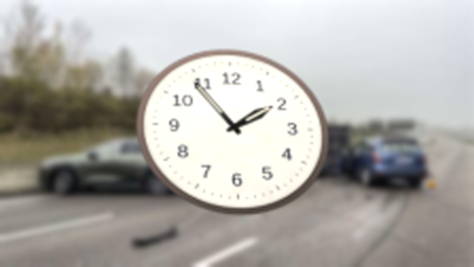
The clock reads {"hour": 1, "minute": 54}
